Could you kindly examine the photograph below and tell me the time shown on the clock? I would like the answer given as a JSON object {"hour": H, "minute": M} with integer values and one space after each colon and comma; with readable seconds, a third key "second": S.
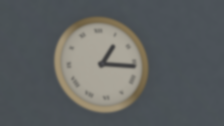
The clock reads {"hour": 1, "minute": 16}
